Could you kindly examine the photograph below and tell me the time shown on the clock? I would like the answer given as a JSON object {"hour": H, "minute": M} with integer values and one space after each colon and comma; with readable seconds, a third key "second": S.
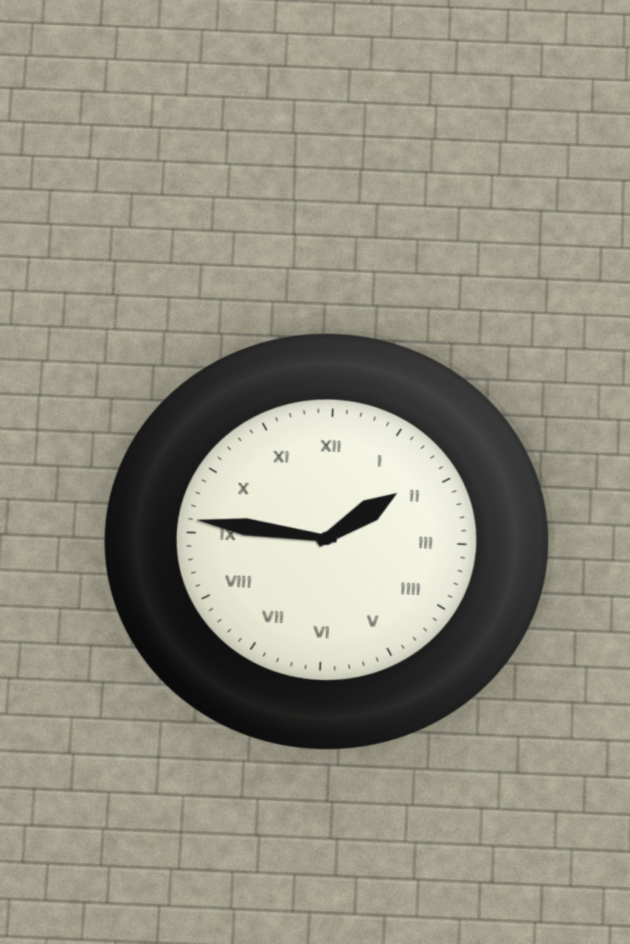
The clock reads {"hour": 1, "minute": 46}
